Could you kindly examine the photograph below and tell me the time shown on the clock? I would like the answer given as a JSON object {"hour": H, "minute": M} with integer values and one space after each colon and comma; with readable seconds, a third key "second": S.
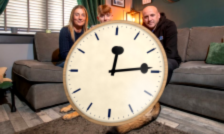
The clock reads {"hour": 12, "minute": 14}
